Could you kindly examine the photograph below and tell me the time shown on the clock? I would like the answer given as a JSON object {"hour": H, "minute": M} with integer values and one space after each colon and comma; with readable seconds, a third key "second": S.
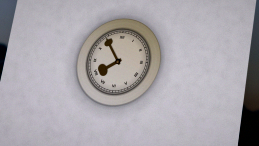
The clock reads {"hour": 7, "minute": 54}
